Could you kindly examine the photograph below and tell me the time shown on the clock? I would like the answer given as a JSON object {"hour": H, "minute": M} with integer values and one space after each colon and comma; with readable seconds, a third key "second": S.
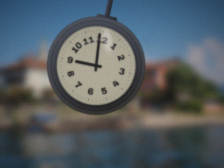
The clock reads {"hour": 8, "minute": 59}
